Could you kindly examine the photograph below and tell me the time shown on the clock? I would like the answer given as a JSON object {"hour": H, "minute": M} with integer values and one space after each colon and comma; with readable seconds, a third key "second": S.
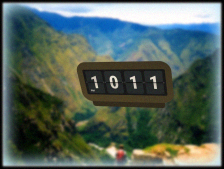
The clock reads {"hour": 10, "minute": 11}
